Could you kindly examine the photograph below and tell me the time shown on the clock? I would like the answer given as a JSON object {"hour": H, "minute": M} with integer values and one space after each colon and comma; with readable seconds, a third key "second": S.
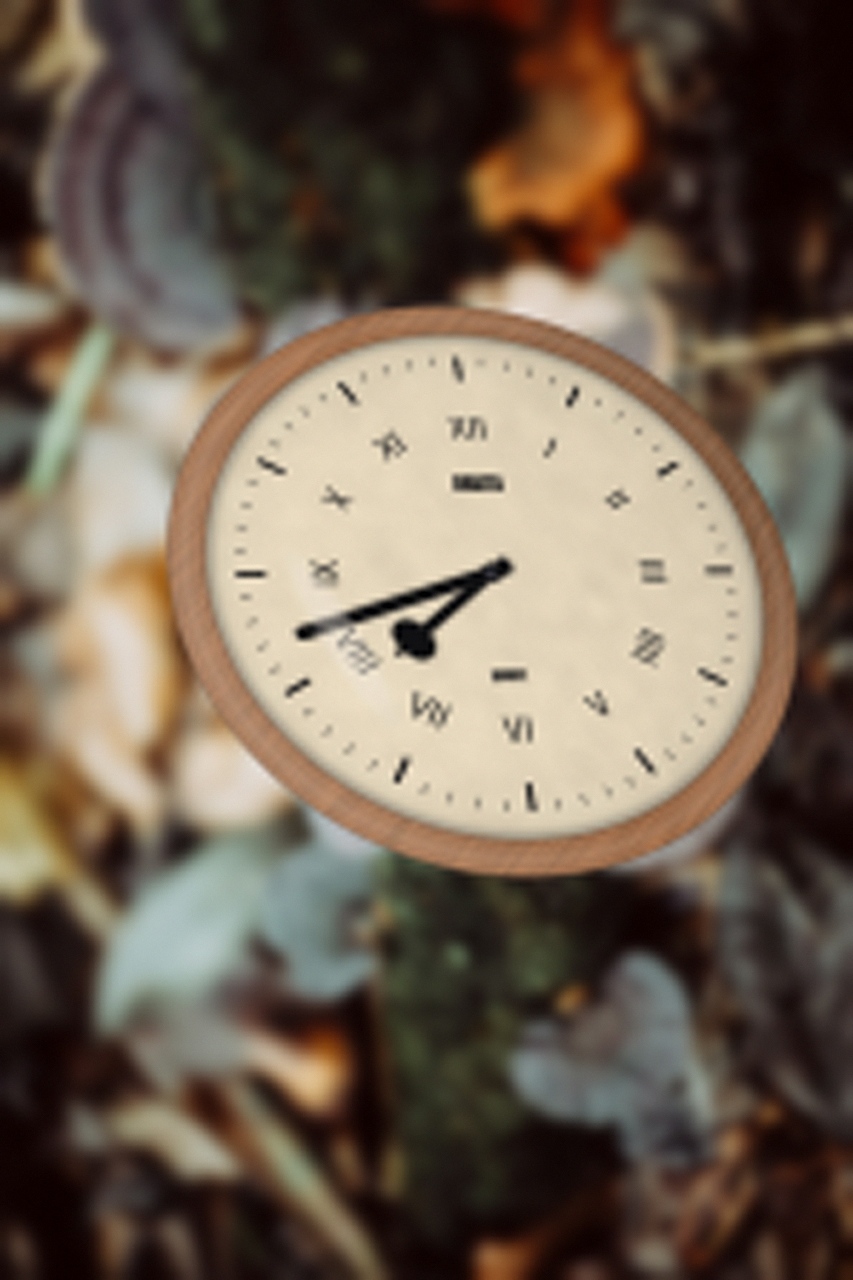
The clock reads {"hour": 7, "minute": 42}
